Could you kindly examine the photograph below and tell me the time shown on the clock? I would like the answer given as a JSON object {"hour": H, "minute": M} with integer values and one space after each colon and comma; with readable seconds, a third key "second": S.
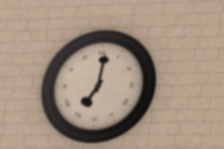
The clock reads {"hour": 7, "minute": 1}
